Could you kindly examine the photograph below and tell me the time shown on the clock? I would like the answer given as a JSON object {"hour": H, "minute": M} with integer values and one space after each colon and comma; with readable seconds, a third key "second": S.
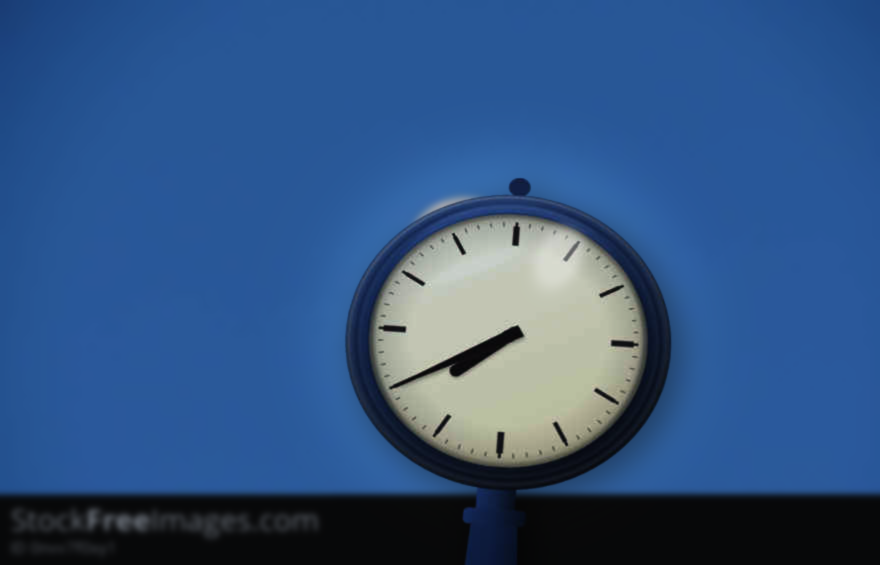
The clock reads {"hour": 7, "minute": 40}
